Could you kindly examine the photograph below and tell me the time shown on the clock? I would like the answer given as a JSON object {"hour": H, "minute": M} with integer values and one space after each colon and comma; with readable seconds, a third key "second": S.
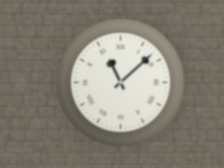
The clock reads {"hour": 11, "minute": 8}
